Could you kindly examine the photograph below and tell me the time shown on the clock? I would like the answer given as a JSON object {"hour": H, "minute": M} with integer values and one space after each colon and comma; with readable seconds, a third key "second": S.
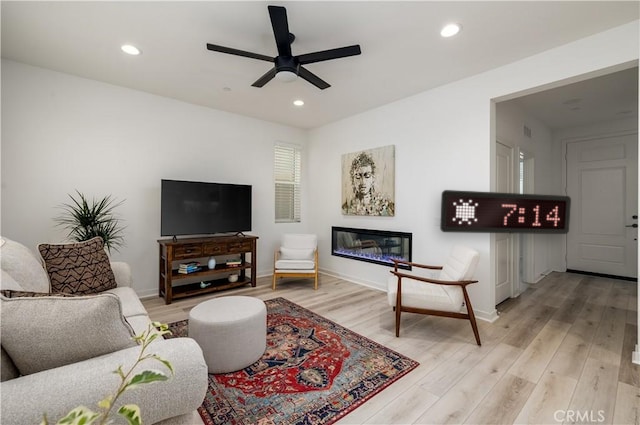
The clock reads {"hour": 7, "minute": 14}
